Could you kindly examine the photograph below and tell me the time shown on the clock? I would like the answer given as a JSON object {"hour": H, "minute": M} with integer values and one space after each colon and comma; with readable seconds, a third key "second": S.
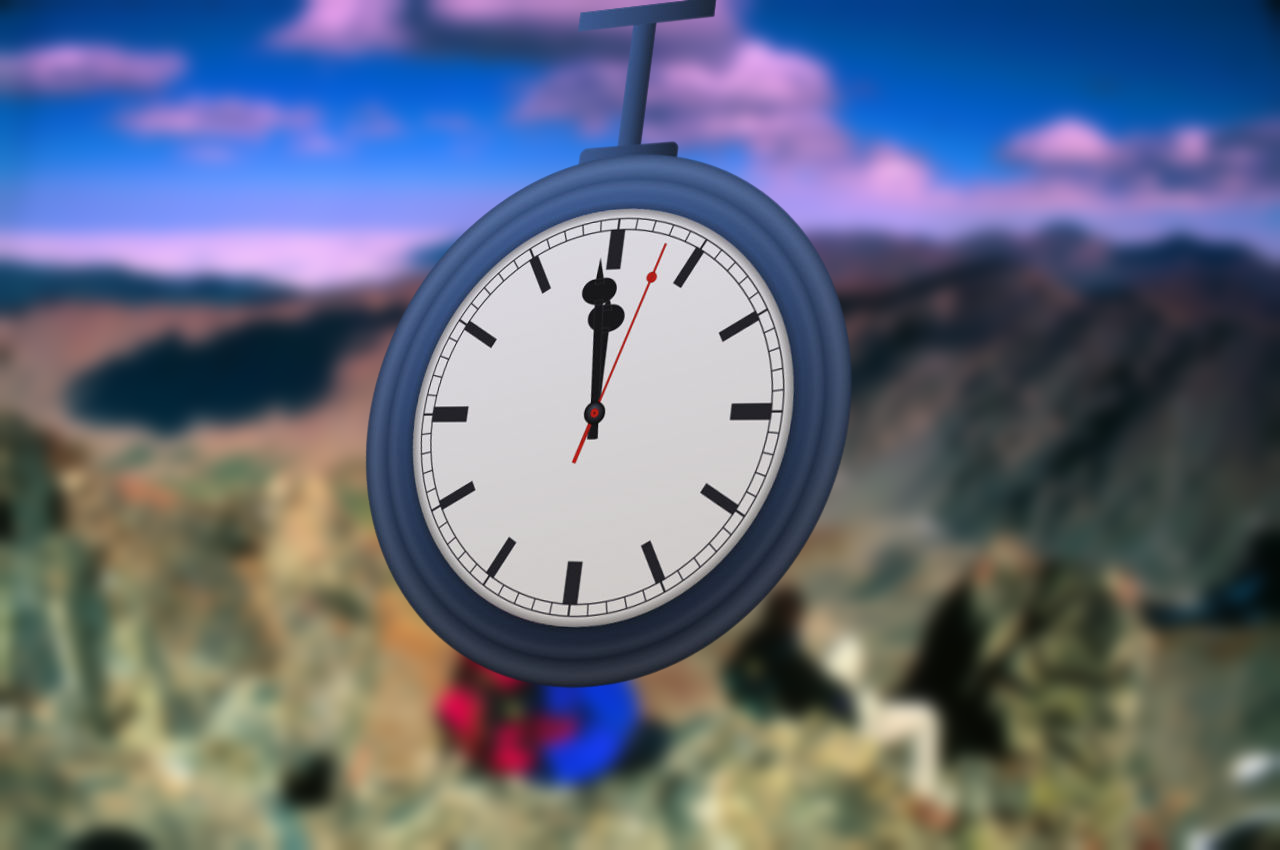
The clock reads {"hour": 11, "minute": 59, "second": 3}
